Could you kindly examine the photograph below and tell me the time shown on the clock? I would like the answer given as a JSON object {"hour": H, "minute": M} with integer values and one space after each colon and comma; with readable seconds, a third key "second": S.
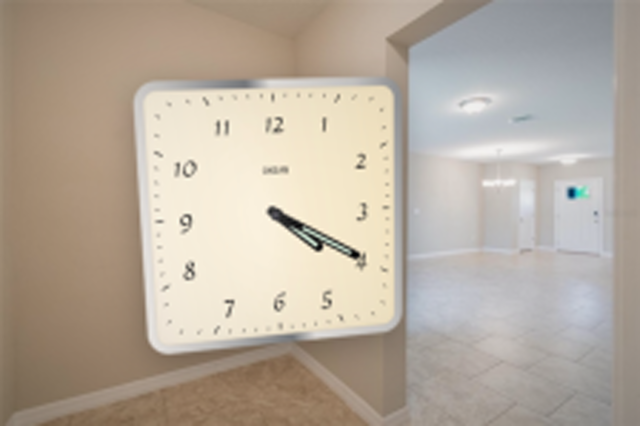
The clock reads {"hour": 4, "minute": 20}
